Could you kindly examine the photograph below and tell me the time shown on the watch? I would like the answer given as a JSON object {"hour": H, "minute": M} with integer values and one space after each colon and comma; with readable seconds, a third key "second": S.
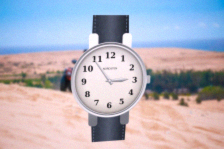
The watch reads {"hour": 2, "minute": 54}
